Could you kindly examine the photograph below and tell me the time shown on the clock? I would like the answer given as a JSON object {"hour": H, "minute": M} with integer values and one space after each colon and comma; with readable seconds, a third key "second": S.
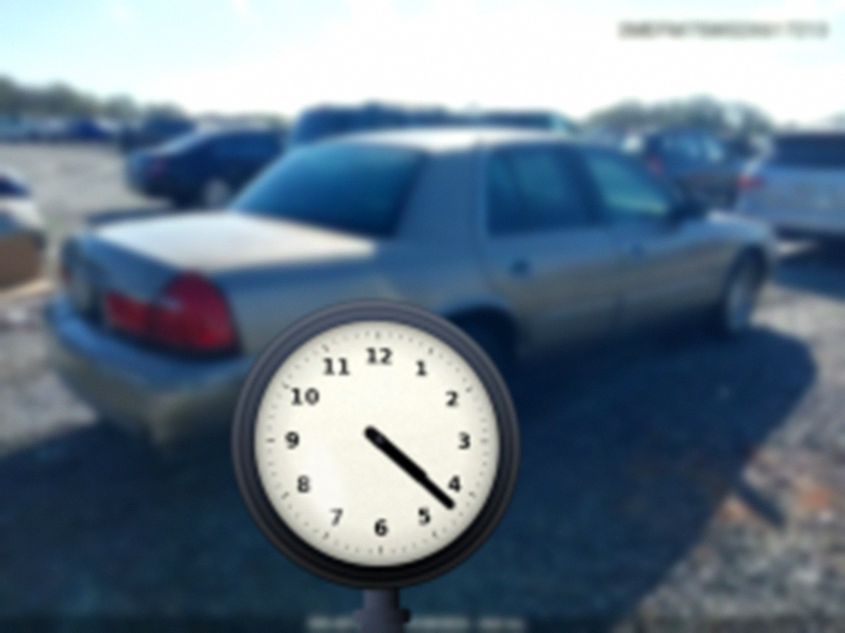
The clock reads {"hour": 4, "minute": 22}
